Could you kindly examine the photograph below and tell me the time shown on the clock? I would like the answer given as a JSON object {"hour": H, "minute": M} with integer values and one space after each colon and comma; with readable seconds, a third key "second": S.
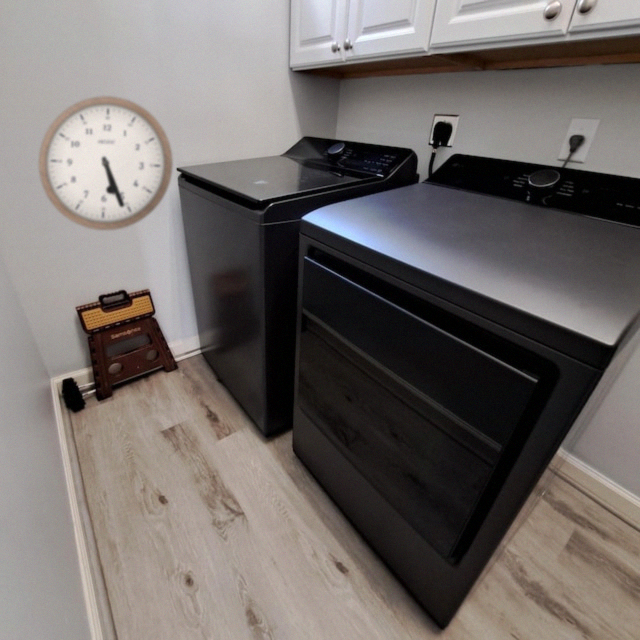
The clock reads {"hour": 5, "minute": 26}
